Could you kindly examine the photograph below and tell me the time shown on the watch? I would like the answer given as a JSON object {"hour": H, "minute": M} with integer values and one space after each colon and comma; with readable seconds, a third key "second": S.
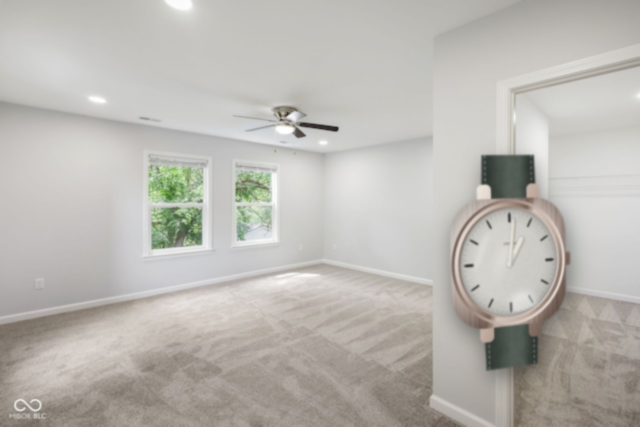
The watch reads {"hour": 1, "minute": 1}
